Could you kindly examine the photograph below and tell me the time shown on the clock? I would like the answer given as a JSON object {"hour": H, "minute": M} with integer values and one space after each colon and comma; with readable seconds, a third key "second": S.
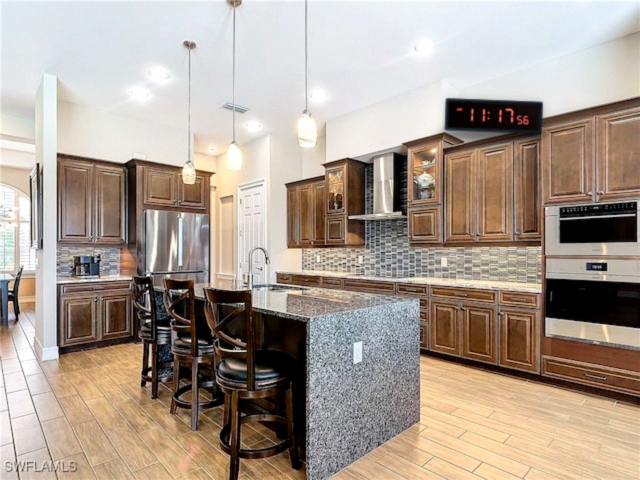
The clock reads {"hour": 11, "minute": 17}
